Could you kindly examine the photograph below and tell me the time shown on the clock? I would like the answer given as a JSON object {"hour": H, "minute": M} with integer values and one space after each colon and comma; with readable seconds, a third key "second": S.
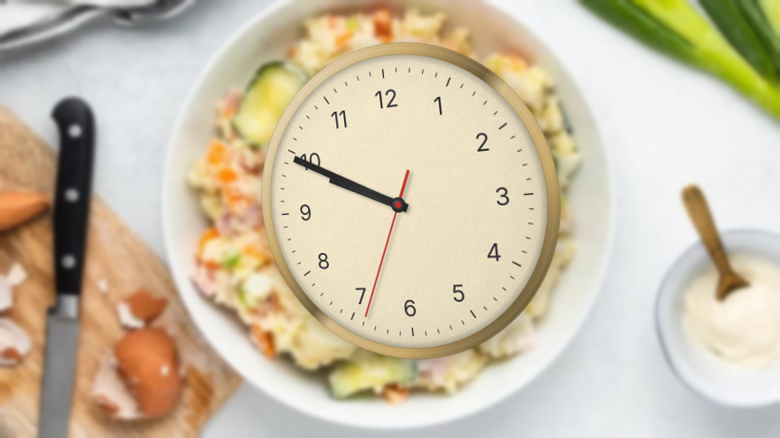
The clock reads {"hour": 9, "minute": 49, "second": 34}
